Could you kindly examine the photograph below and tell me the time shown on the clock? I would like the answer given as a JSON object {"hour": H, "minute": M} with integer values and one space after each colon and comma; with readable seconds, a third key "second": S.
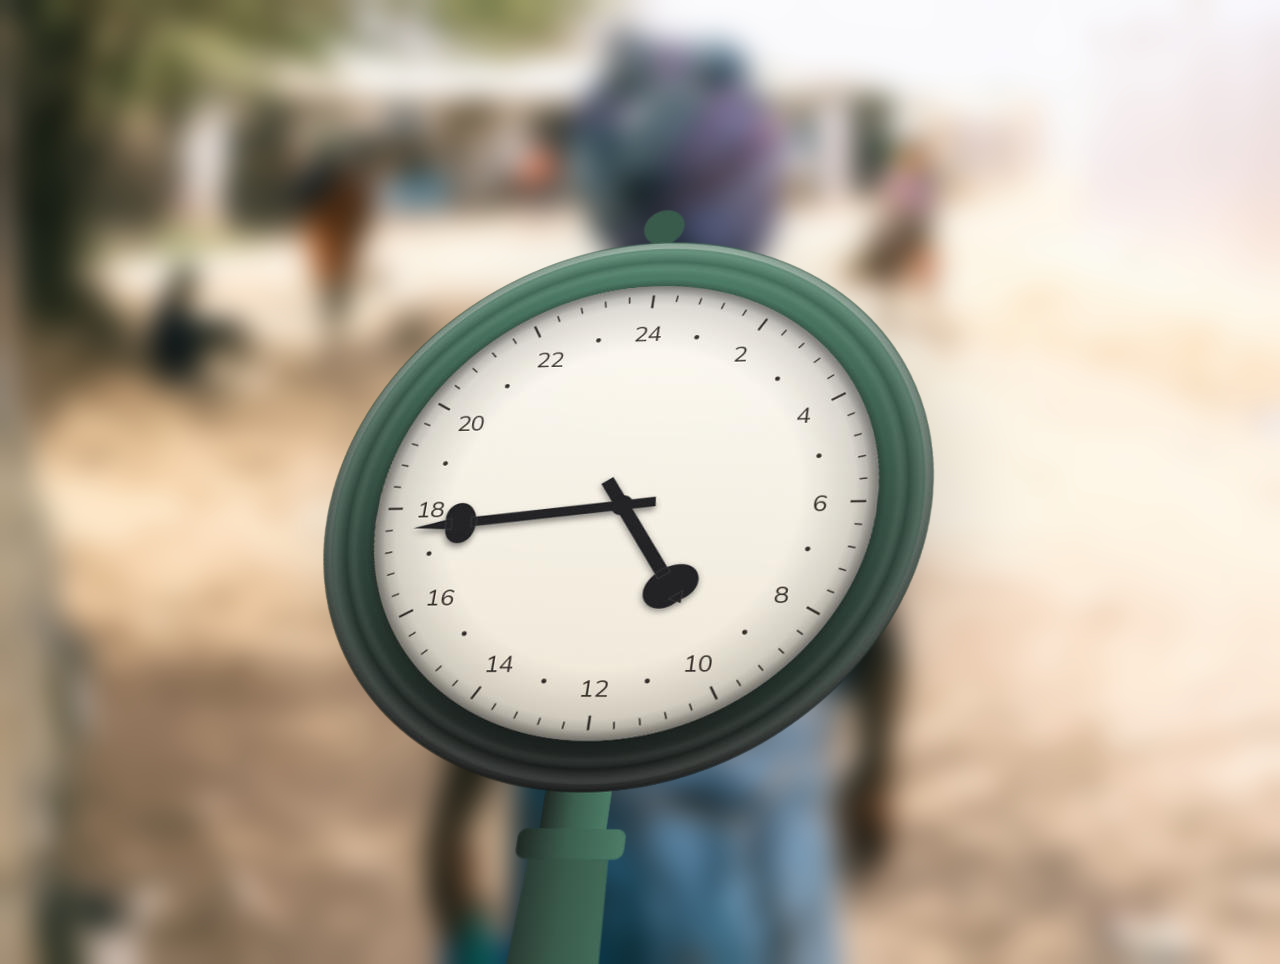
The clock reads {"hour": 9, "minute": 44}
